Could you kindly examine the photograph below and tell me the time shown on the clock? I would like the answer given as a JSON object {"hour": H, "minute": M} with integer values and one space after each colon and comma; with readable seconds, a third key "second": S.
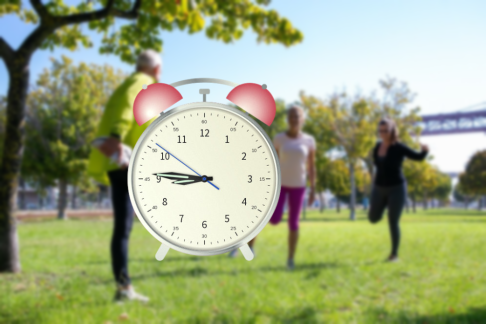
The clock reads {"hour": 8, "minute": 45, "second": 51}
